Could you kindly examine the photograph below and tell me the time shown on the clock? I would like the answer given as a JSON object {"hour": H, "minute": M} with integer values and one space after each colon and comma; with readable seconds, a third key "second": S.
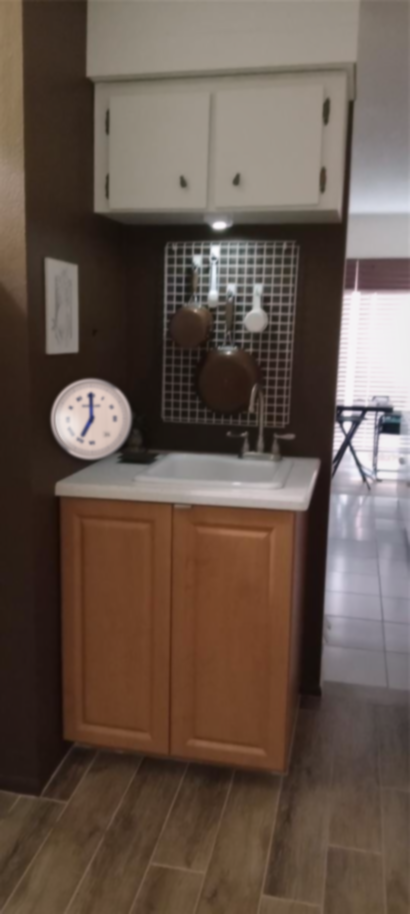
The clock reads {"hour": 7, "minute": 0}
